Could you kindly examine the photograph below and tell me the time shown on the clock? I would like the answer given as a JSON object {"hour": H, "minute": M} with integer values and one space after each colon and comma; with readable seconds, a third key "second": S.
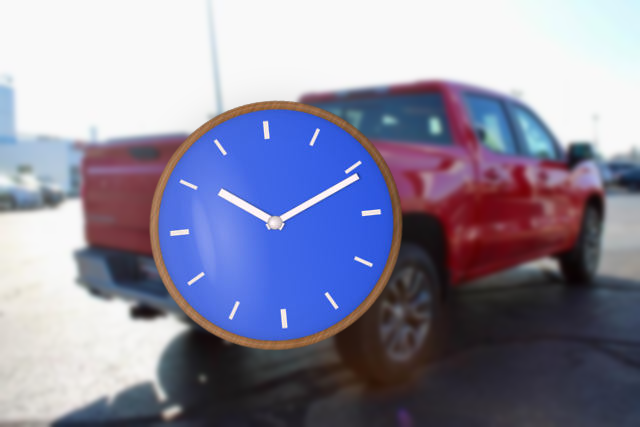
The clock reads {"hour": 10, "minute": 11}
